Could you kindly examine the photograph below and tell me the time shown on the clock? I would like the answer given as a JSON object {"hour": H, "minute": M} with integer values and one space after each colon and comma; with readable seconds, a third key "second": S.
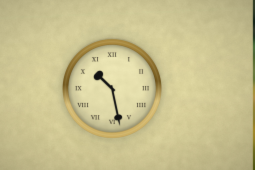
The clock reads {"hour": 10, "minute": 28}
